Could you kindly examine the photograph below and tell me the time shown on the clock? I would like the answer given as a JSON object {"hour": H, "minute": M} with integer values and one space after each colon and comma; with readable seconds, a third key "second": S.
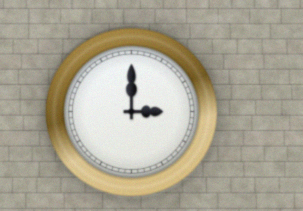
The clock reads {"hour": 3, "minute": 0}
